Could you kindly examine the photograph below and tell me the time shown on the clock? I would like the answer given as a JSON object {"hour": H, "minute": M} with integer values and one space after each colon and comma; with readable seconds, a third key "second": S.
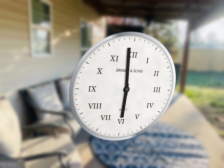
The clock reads {"hour": 5, "minute": 59}
